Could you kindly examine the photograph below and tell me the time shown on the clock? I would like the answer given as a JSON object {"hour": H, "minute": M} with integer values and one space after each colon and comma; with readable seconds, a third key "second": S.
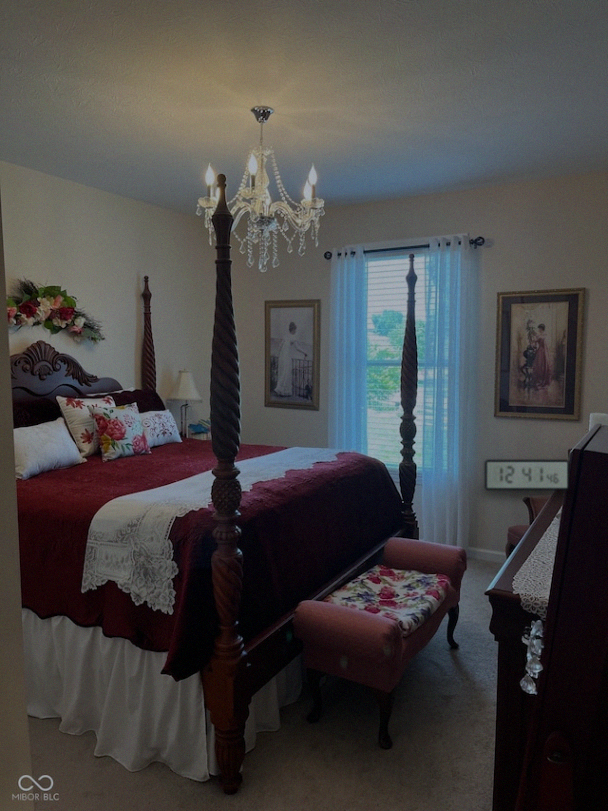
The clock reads {"hour": 12, "minute": 41}
